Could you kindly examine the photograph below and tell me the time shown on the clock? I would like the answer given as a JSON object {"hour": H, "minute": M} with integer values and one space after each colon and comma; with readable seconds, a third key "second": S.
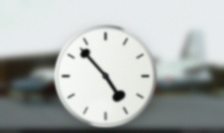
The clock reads {"hour": 4, "minute": 53}
